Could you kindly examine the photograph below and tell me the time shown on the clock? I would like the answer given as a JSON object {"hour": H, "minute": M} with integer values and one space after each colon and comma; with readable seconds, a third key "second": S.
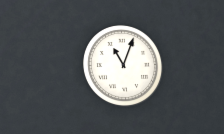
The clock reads {"hour": 11, "minute": 4}
